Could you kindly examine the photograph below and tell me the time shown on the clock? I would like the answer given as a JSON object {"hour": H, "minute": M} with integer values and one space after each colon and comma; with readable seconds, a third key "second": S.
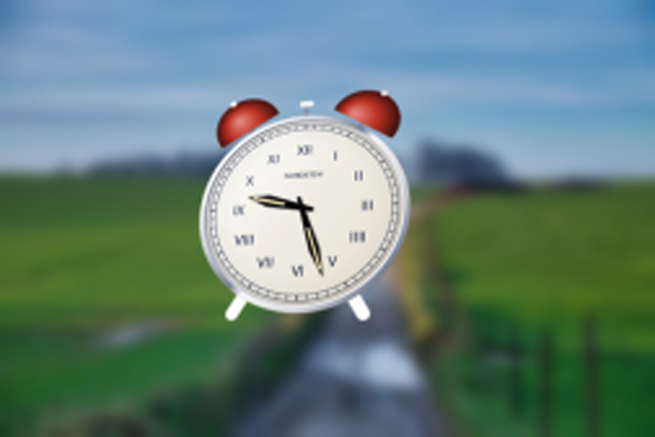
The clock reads {"hour": 9, "minute": 27}
